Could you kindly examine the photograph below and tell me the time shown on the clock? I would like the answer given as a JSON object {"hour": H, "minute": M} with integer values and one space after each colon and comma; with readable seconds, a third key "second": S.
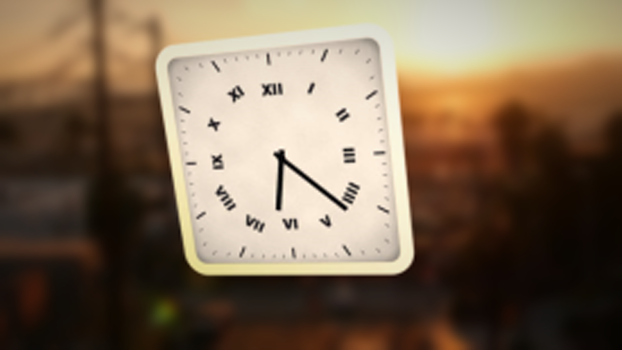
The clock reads {"hour": 6, "minute": 22}
